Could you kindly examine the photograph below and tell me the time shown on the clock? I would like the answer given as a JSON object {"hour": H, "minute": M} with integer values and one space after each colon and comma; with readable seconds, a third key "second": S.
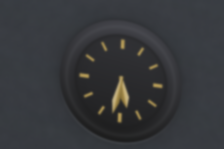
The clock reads {"hour": 5, "minute": 32}
